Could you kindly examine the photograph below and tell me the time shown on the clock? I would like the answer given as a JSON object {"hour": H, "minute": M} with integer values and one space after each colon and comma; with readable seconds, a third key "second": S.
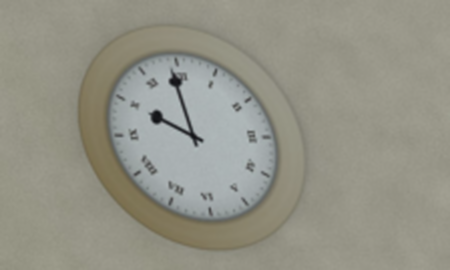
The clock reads {"hour": 9, "minute": 59}
